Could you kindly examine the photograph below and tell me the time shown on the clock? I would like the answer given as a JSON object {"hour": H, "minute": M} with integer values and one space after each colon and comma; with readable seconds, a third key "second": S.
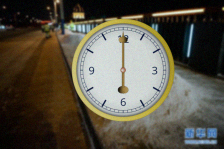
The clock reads {"hour": 6, "minute": 0}
